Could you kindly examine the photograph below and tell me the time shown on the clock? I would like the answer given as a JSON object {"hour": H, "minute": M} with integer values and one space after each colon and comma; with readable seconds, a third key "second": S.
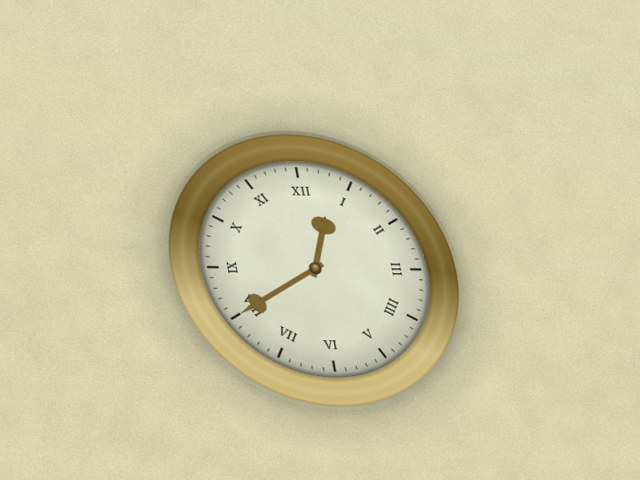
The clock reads {"hour": 12, "minute": 40}
